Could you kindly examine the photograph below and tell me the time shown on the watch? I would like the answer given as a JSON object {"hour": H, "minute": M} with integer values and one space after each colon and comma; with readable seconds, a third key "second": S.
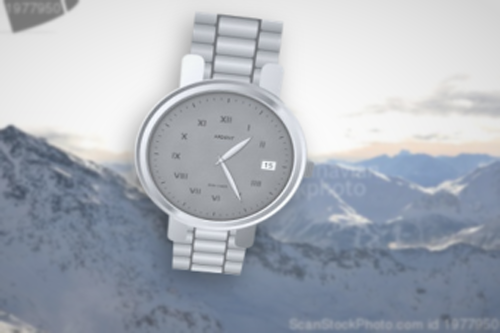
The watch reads {"hour": 1, "minute": 25}
